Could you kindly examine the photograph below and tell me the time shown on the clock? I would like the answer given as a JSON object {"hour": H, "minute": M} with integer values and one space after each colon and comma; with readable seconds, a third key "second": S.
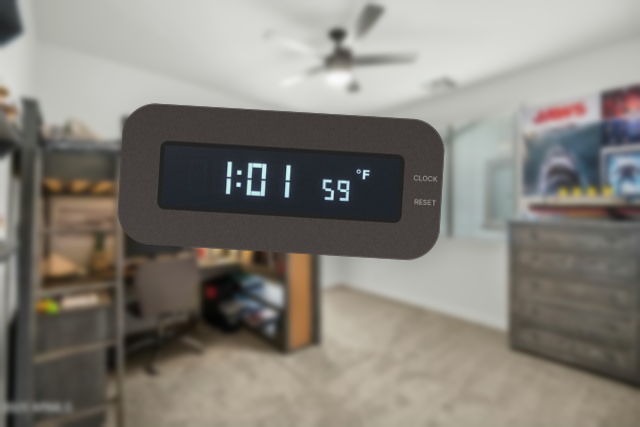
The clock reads {"hour": 1, "minute": 1}
